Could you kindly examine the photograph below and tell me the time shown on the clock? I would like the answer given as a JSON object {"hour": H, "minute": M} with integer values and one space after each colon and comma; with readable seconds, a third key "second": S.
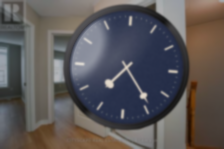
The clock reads {"hour": 7, "minute": 24}
